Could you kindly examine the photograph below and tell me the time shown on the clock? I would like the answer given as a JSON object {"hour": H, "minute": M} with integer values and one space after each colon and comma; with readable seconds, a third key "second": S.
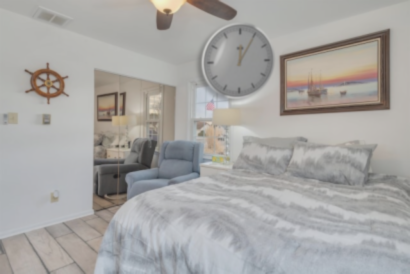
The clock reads {"hour": 12, "minute": 5}
